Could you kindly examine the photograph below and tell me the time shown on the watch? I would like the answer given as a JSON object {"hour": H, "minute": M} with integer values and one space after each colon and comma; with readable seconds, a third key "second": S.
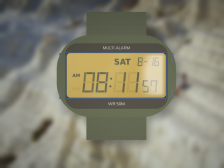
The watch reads {"hour": 8, "minute": 11, "second": 57}
